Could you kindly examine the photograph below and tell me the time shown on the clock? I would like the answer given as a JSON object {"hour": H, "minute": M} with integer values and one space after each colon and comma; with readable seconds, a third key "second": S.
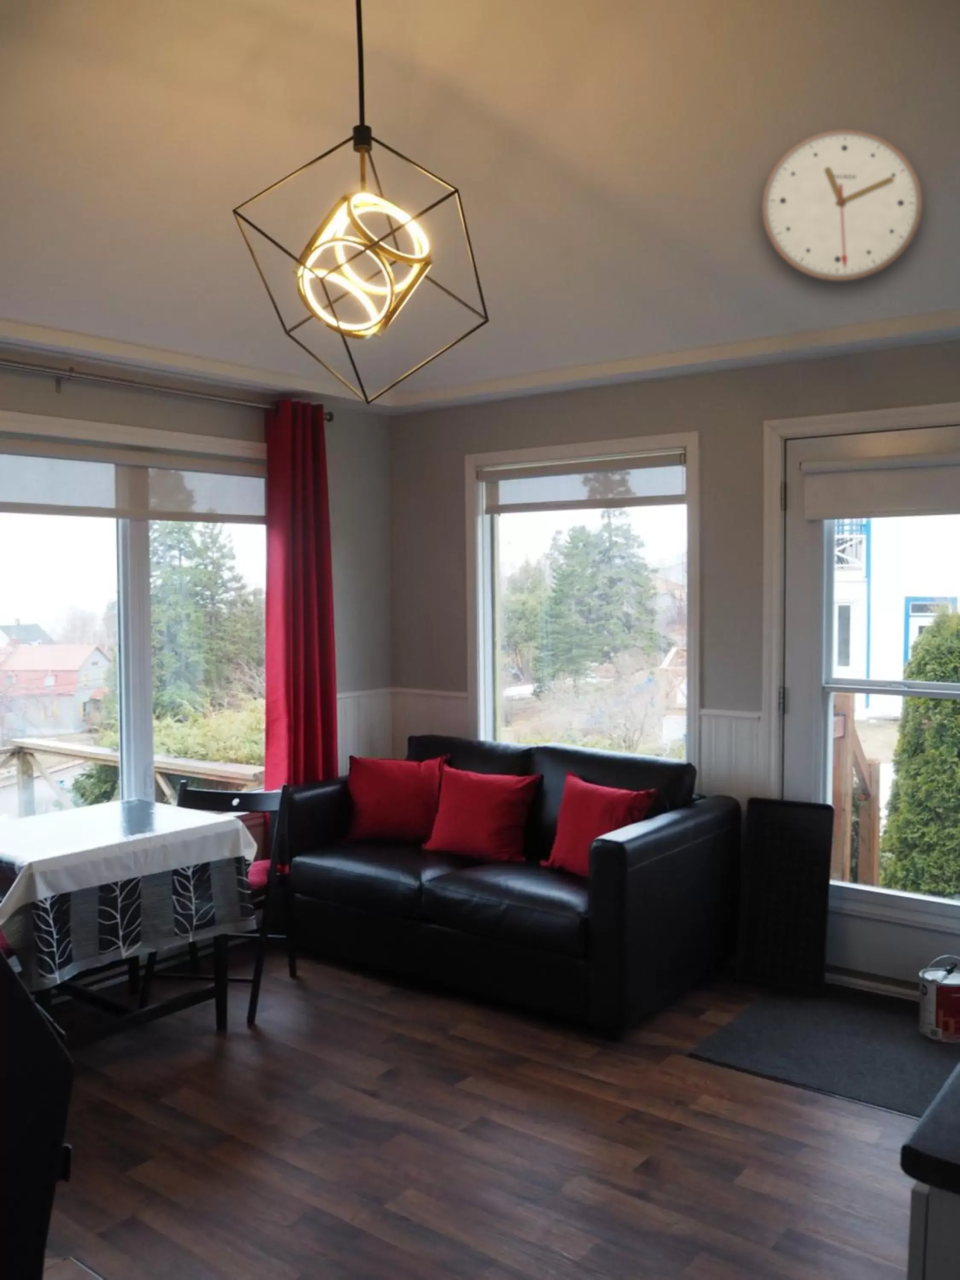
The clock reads {"hour": 11, "minute": 10, "second": 29}
